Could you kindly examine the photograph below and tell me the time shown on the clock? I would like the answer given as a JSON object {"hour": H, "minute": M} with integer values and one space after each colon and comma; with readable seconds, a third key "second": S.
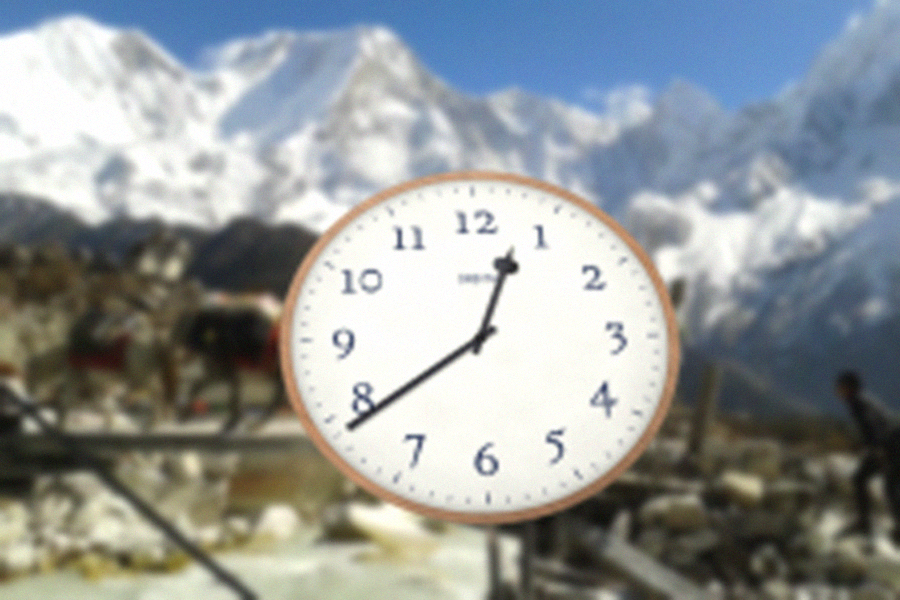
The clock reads {"hour": 12, "minute": 39}
